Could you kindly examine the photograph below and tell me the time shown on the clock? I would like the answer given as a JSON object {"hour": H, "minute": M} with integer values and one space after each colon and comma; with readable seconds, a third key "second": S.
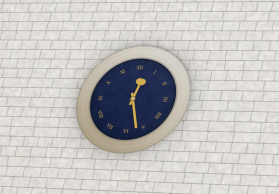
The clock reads {"hour": 12, "minute": 27}
